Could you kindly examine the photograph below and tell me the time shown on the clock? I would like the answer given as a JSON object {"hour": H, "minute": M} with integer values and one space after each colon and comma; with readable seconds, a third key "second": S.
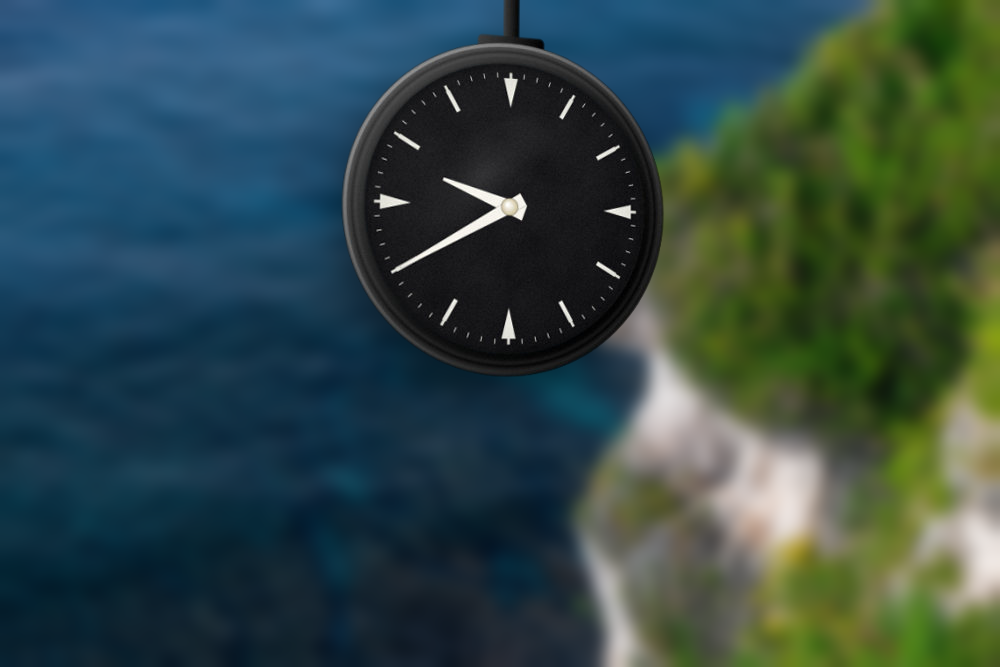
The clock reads {"hour": 9, "minute": 40}
